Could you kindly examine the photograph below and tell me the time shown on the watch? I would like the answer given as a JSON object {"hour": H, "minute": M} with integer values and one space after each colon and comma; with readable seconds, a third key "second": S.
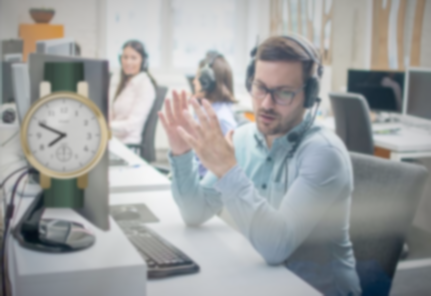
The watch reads {"hour": 7, "minute": 49}
